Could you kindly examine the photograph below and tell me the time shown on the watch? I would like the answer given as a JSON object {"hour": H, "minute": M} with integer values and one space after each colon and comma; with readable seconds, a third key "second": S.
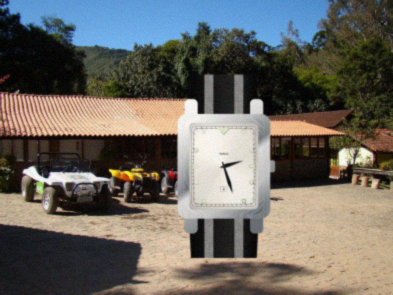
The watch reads {"hour": 2, "minute": 27}
